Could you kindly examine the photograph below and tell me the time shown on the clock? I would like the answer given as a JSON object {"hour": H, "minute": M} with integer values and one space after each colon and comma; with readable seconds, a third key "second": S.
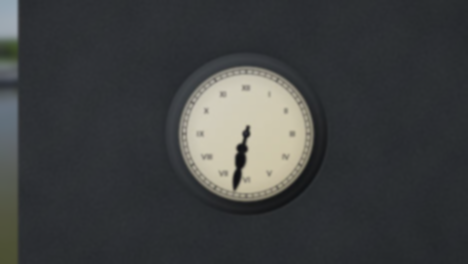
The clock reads {"hour": 6, "minute": 32}
